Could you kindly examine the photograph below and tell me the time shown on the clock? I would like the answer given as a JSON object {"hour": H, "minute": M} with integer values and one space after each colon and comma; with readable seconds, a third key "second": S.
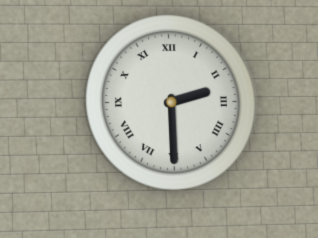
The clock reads {"hour": 2, "minute": 30}
